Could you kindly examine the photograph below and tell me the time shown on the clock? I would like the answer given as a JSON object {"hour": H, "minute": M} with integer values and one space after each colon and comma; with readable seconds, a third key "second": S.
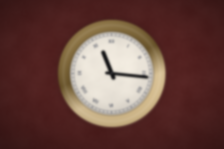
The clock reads {"hour": 11, "minute": 16}
